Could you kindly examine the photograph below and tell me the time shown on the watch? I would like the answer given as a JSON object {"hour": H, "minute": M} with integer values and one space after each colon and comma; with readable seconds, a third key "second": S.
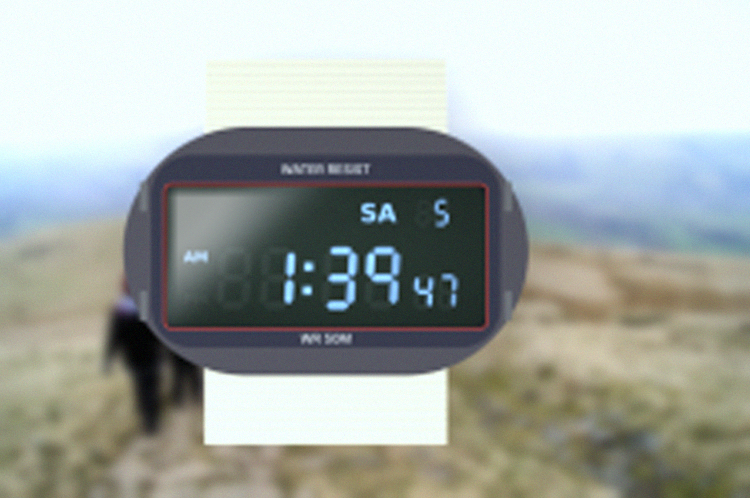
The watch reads {"hour": 1, "minute": 39, "second": 47}
